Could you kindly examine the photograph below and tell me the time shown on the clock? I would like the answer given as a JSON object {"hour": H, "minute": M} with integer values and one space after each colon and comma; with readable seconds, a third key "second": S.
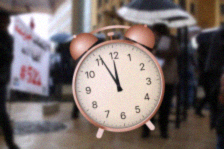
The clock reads {"hour": 11, "minute": 56}
